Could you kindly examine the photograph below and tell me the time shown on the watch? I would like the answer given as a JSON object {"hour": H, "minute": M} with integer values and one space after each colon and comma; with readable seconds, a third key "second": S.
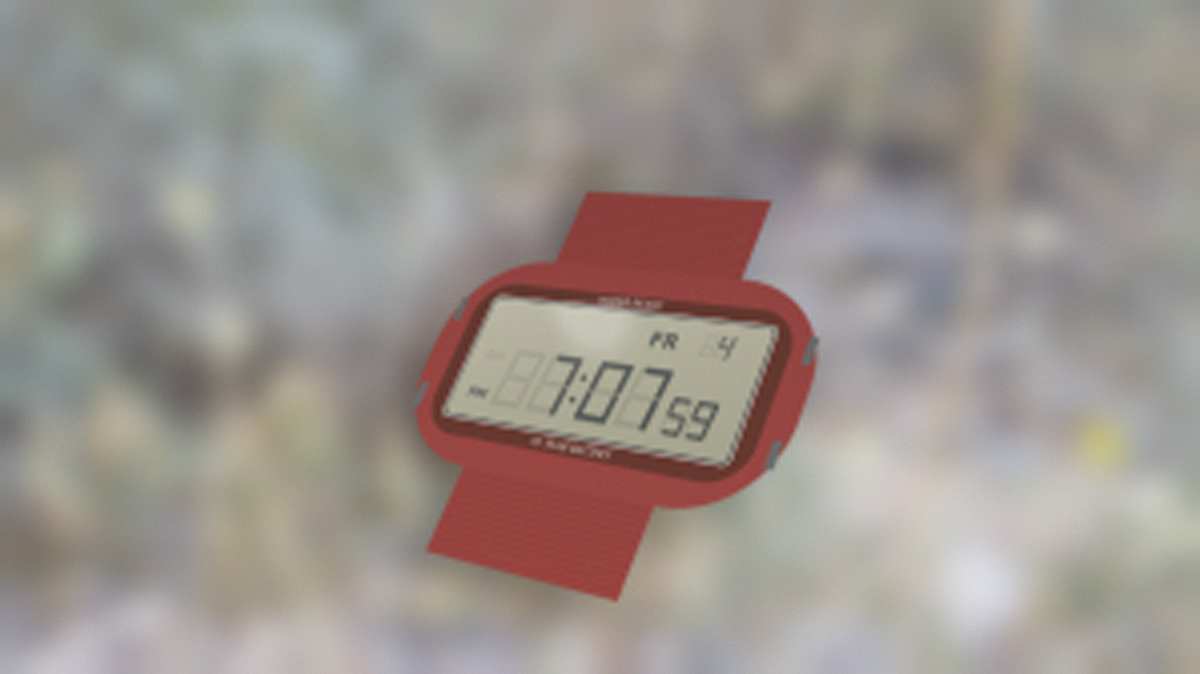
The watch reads {"hour": 7, "minute": 7, "second": 59}
